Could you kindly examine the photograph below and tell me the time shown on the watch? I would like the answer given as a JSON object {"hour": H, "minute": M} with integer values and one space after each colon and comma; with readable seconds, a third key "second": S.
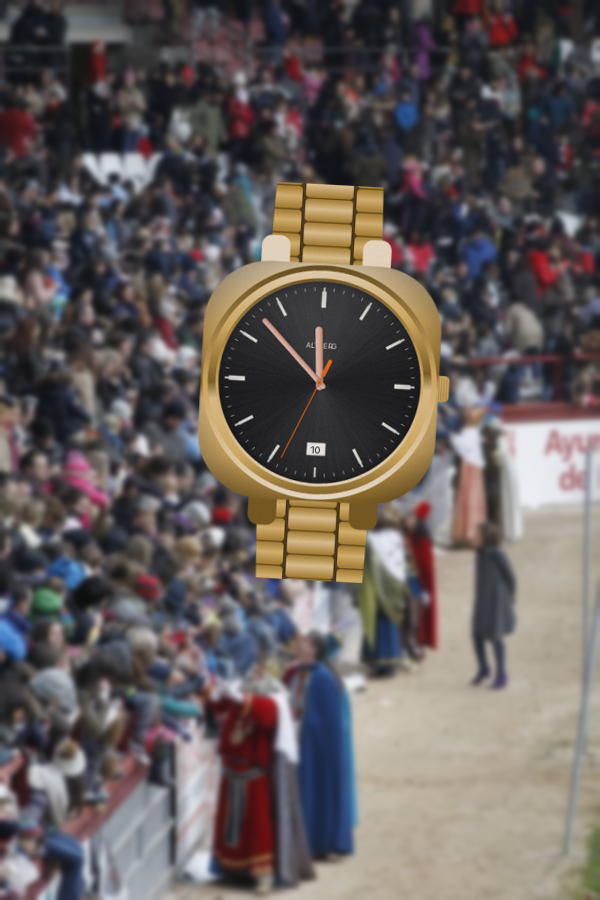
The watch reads {"hour": 11, "minute": 52, "second": 34}
